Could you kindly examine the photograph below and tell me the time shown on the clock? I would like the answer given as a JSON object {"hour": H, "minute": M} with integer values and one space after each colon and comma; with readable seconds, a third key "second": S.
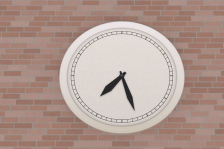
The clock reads {"hour": 7, "minute": 27}
